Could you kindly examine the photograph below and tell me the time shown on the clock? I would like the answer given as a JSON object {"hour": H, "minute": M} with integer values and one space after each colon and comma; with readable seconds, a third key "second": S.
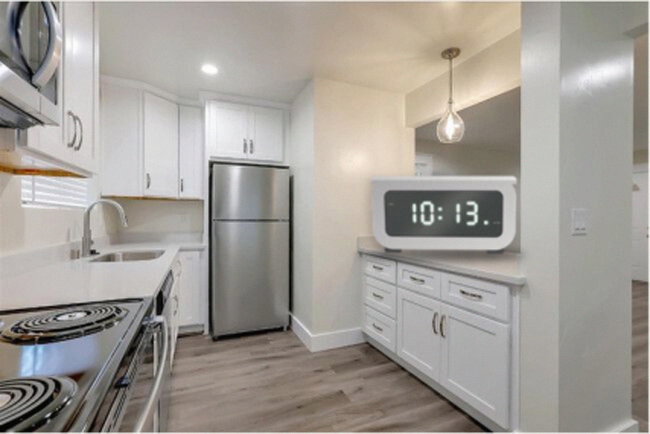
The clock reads {"hour": 10, "minute": 13}
